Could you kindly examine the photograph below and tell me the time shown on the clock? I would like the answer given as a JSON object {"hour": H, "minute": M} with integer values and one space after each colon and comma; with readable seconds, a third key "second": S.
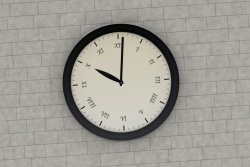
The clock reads {"hour": 10, "minute": 1}
